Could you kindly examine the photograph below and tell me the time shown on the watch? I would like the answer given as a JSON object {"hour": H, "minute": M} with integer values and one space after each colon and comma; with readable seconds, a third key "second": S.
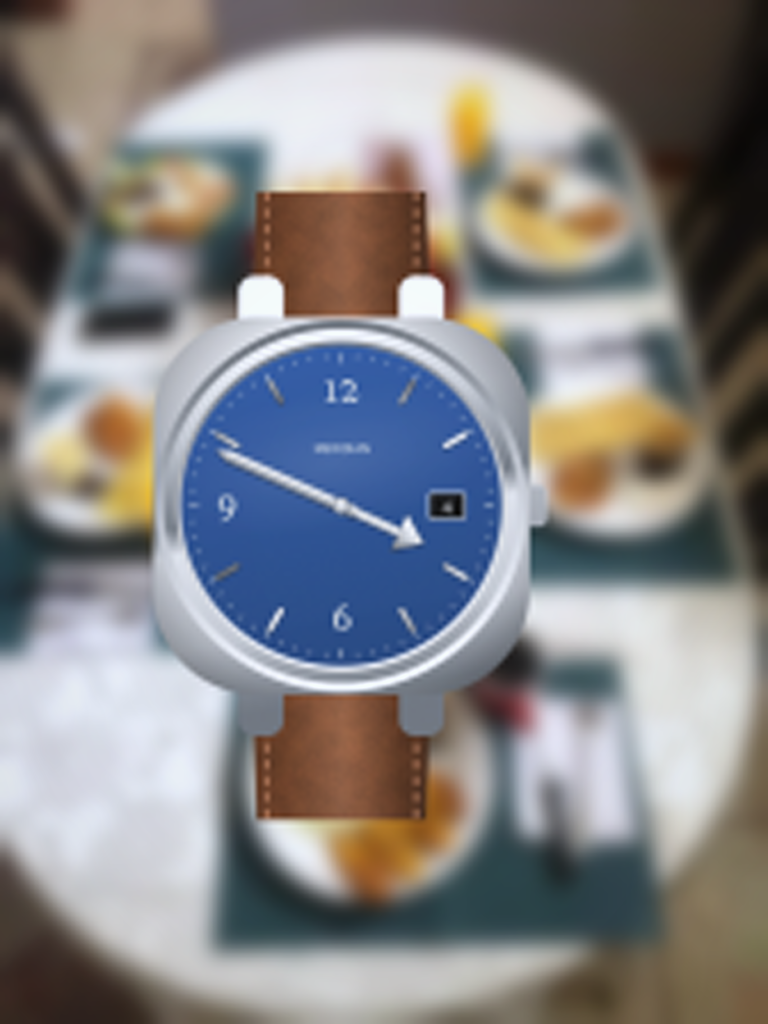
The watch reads {"hour": 3, "minute": 49}
